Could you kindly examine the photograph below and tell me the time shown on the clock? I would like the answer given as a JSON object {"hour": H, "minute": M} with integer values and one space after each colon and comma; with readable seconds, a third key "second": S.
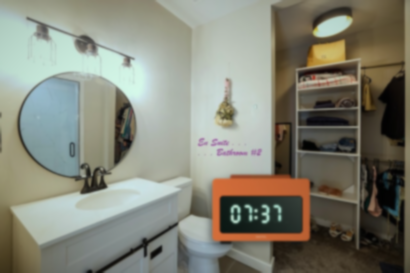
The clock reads {"hour": 7, "minute": 37}
